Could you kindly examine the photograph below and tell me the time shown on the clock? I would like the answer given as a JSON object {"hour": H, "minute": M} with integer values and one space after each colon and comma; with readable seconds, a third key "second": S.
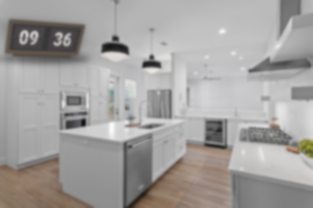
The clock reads {"hour": 9, "minute": 36}
